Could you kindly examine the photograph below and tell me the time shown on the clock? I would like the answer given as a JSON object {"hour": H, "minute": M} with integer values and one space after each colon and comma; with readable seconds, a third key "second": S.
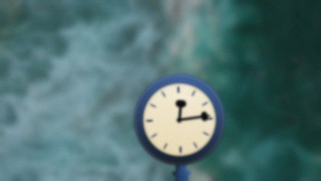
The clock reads {"hour": 12, "minute": 14}
